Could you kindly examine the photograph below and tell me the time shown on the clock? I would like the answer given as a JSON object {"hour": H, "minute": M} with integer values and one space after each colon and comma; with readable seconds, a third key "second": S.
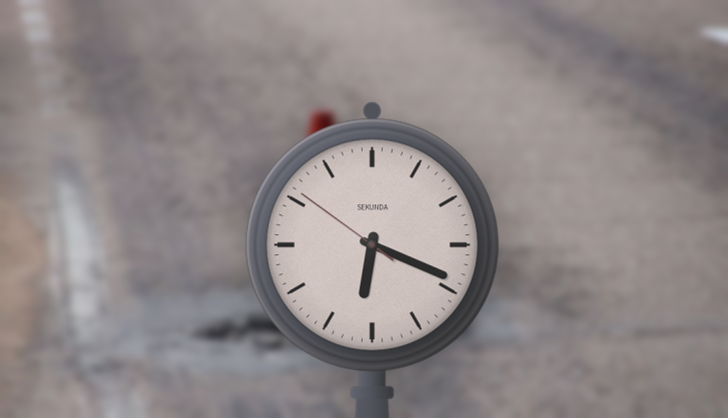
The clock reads {"hour": 6, "minute": 18, "second": 51}
